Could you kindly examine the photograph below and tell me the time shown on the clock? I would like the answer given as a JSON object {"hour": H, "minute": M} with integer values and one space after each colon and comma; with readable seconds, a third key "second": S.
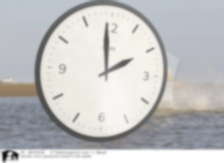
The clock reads {"hour": 1, "minute": 59}
